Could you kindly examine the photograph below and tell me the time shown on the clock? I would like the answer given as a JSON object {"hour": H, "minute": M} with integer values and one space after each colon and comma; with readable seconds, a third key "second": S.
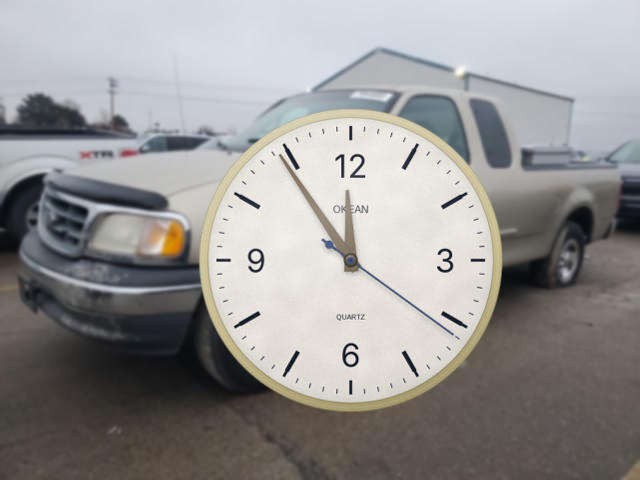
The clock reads {"hour": 11, "minute": 54, "second": 21}
